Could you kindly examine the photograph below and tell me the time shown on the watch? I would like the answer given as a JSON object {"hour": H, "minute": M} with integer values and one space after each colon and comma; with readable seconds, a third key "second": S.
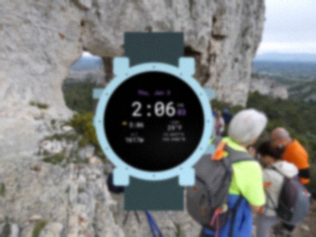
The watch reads {"hour": 2, "minute": 6}
